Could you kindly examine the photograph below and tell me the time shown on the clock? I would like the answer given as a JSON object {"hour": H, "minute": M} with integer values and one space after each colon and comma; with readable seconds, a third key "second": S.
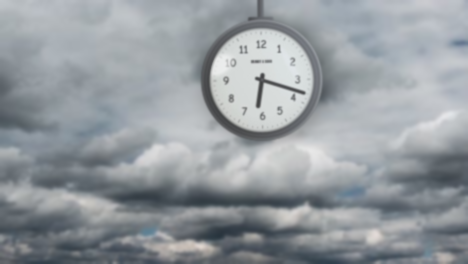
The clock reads {"hour": 6, "minute": 18}
